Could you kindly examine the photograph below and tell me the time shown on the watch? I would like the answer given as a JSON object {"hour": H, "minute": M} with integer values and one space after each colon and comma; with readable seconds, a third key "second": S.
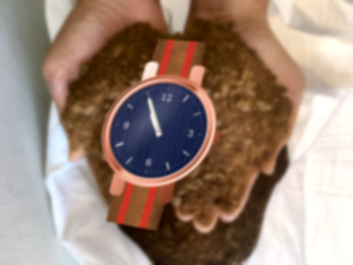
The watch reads {"hour": 10, "minute": 55}
